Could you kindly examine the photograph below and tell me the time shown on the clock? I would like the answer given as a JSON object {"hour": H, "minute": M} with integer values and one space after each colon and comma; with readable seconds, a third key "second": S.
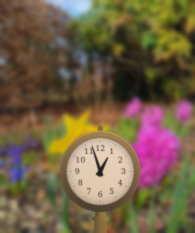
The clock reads {"hour": 12, "minute": 57}
